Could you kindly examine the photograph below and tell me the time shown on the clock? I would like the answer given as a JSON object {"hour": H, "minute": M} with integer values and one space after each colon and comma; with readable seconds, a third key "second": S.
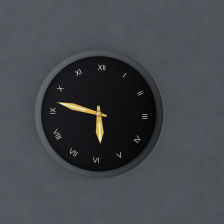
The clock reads {"hour": 5, "minute": 47}
